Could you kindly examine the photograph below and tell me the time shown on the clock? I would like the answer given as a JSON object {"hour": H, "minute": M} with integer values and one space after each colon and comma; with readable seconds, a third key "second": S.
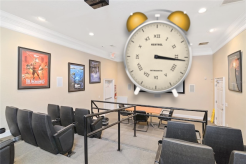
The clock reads {"hour": 3, "minute": 16}
